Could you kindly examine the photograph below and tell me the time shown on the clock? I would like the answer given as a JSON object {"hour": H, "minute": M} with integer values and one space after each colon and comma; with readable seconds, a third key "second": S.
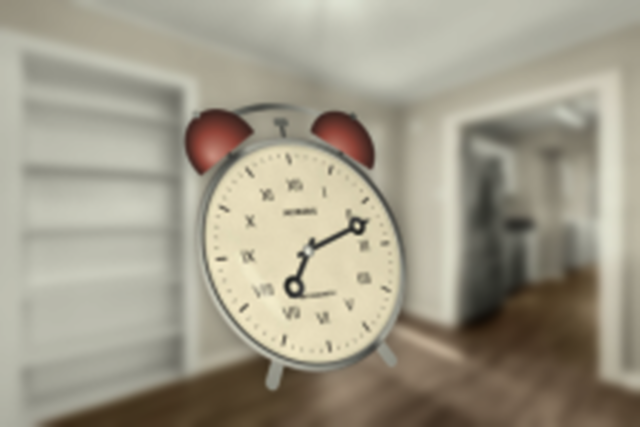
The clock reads {"hour": 7, "minute": 12}
